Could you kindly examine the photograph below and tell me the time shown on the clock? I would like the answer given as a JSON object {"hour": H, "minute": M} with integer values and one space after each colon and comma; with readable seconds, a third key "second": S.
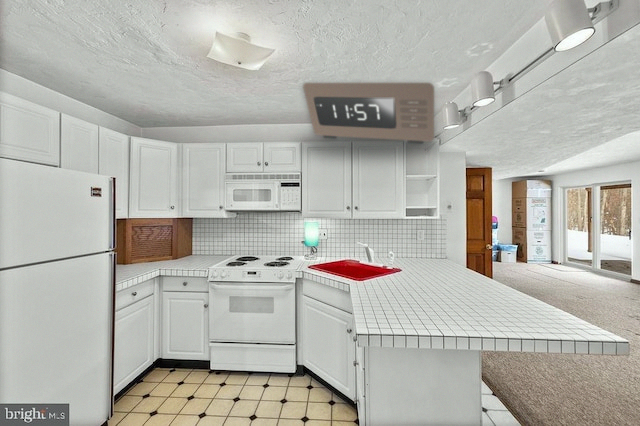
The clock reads {"hour": 11, "minute": 57}
